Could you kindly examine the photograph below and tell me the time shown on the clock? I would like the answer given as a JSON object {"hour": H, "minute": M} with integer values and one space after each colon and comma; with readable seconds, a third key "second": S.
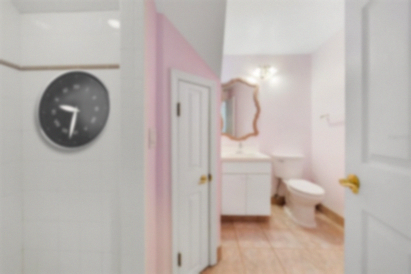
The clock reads {"hour": 9, "minute": 32}
